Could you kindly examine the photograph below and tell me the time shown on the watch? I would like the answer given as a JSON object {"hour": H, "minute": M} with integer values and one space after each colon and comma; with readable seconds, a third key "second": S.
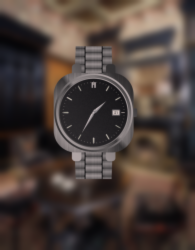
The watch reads {"hour": 1, "minute": 35}
